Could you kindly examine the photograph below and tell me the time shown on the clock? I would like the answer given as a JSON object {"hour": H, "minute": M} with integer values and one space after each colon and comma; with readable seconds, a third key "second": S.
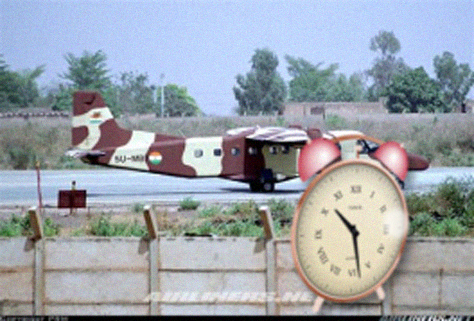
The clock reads {"hour": 10, "minute": 28}
